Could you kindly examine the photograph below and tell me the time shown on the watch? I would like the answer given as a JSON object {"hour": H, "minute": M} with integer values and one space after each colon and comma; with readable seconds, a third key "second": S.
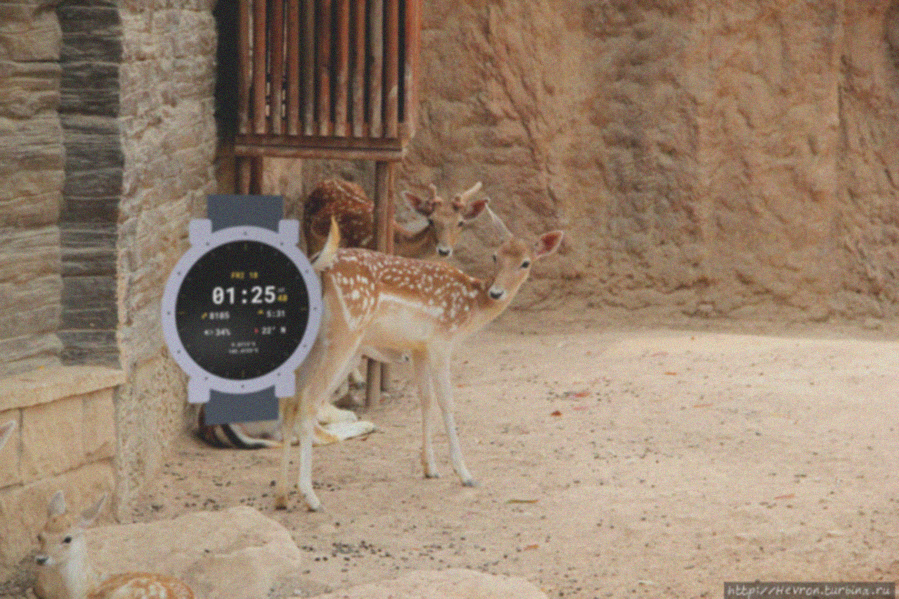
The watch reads {"hour": 1, "minute": 25}
